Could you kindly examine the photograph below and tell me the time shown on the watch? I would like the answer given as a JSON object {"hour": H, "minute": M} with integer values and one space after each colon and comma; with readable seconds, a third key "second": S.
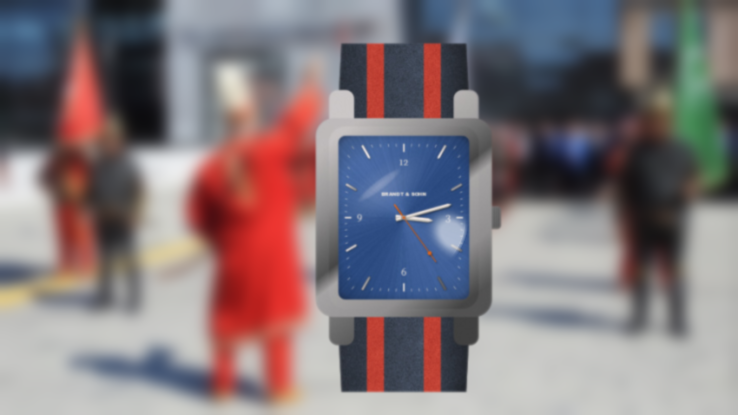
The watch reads {"hour": 3, "minute": 12, "second": 24}
